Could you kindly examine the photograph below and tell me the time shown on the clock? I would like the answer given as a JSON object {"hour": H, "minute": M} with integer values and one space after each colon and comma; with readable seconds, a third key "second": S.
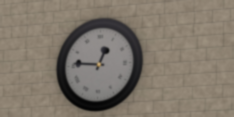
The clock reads {"hour": 12, "minute": 46}
